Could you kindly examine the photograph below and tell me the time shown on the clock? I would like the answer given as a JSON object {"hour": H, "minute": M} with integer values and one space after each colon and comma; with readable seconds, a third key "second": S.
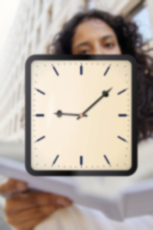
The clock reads {"hour": 9, "minute": 8}
